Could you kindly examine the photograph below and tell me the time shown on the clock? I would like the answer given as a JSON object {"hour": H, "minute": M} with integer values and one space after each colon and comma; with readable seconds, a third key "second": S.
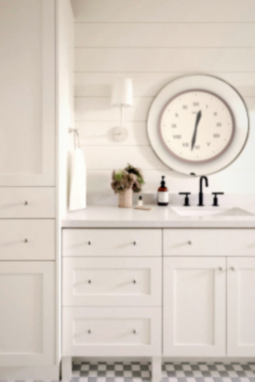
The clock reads {"hour": 12, "minute": 32}
